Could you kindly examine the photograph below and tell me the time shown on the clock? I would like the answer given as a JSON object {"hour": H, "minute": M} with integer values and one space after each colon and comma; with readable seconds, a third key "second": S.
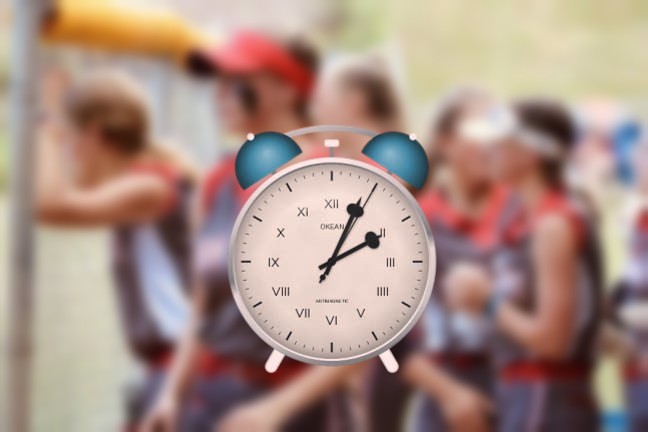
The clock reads {"hour": 2, "minute": 4, "second": 5}
